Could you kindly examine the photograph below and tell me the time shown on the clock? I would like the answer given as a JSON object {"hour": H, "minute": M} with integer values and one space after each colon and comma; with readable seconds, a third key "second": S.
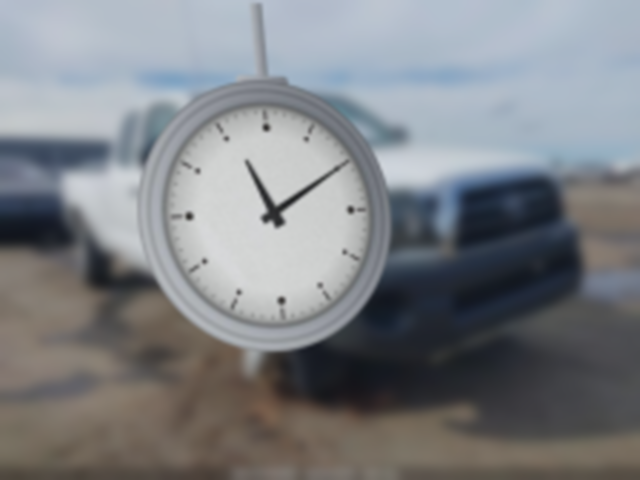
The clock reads {"hour": 11, "minute": 10}
